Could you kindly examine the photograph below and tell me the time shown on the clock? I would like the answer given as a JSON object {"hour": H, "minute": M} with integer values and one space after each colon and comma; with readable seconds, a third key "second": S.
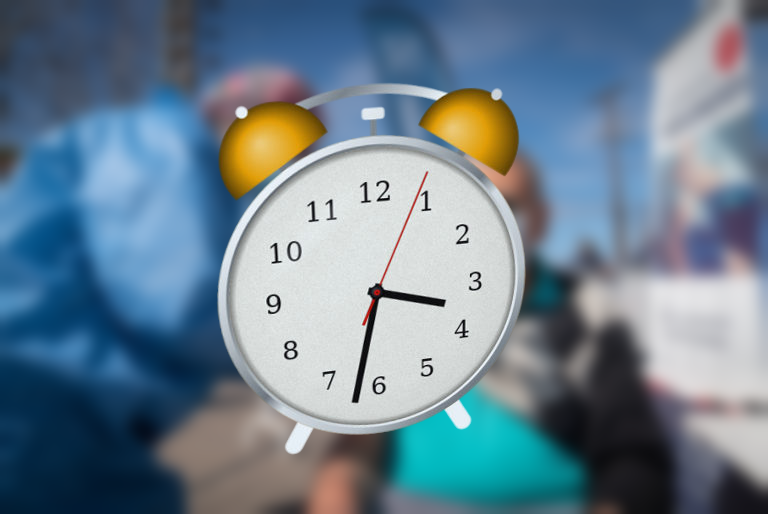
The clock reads {"hour": 3, "minute": 32, "second": 4}
